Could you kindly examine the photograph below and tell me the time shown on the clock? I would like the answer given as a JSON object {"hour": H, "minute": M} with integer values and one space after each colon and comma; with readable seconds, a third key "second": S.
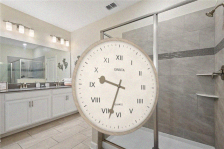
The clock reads {"hour": 9, "minute": 33}
